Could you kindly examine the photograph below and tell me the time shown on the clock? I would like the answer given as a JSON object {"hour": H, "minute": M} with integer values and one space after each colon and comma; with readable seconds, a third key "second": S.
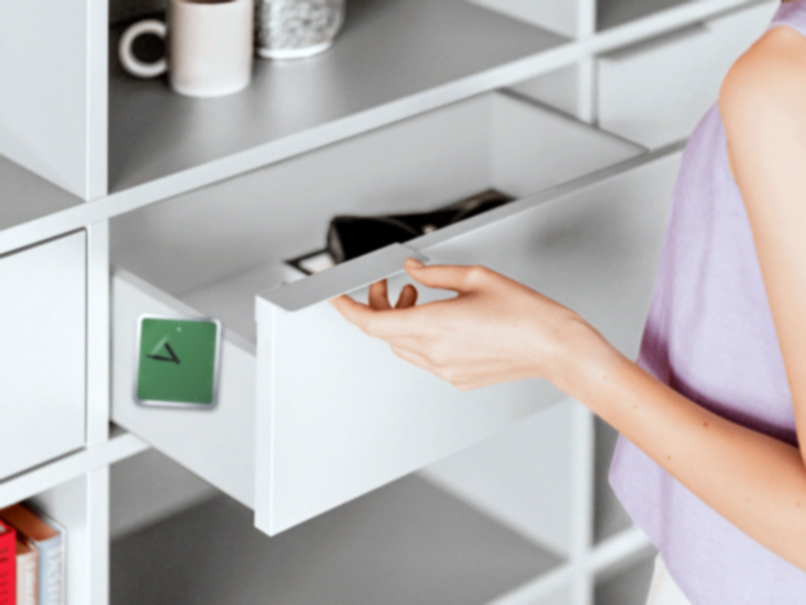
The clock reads {"hour": 10, "minute": 46}
